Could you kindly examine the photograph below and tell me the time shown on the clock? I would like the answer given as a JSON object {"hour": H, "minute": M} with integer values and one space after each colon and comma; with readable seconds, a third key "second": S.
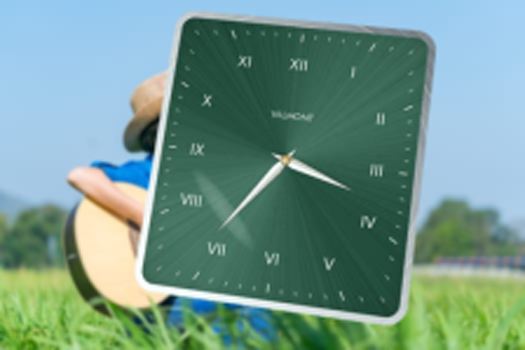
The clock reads {"hour": 3, "minute": 36}
